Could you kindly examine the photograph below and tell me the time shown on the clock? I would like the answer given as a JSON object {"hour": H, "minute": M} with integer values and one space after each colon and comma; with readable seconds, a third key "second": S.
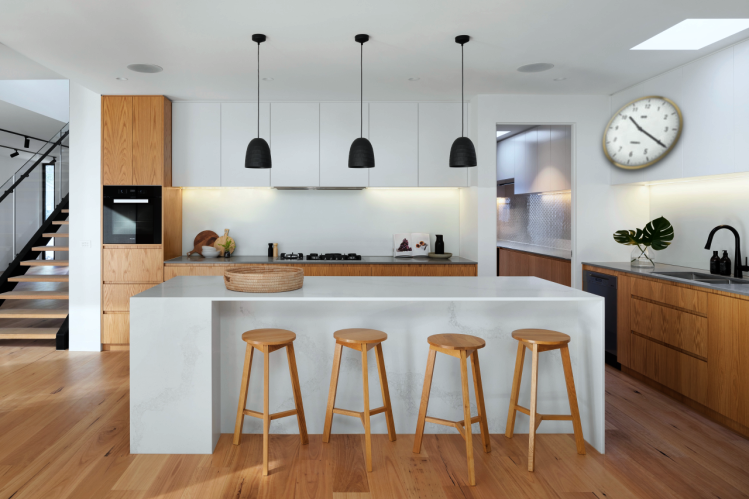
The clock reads {"hour": 10, "minute": 20}
